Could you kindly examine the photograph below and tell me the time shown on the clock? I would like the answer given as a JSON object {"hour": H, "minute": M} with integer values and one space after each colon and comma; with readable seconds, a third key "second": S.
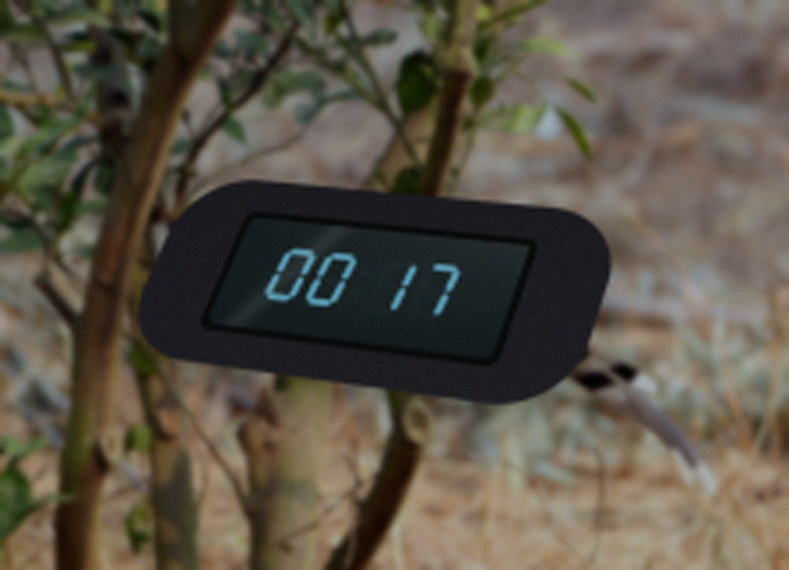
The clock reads {"hour": 0, "minute": 17}
